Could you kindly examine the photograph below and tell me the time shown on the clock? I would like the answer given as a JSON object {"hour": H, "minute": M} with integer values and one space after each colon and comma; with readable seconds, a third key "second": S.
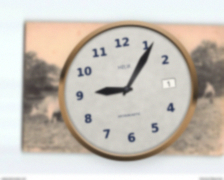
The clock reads {"hour": 9, "minute": 6}
